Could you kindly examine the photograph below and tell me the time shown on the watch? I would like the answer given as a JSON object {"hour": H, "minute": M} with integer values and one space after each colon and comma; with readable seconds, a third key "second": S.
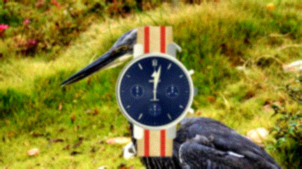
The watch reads {"hour": 12, "minute": 2}
